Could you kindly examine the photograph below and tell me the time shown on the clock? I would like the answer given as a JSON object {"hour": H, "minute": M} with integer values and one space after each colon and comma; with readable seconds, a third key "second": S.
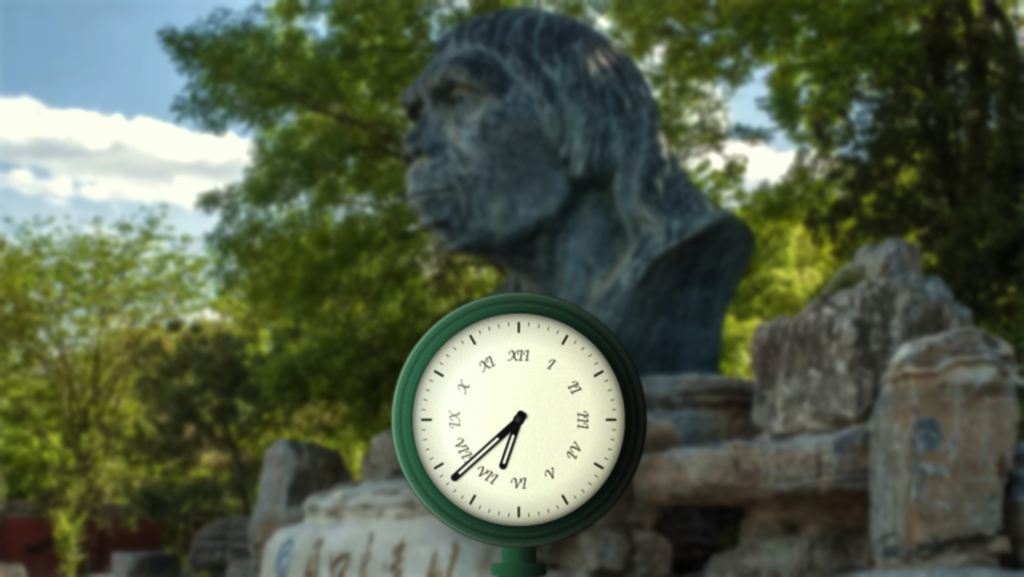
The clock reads {"hour": 6, "minute": 38}
